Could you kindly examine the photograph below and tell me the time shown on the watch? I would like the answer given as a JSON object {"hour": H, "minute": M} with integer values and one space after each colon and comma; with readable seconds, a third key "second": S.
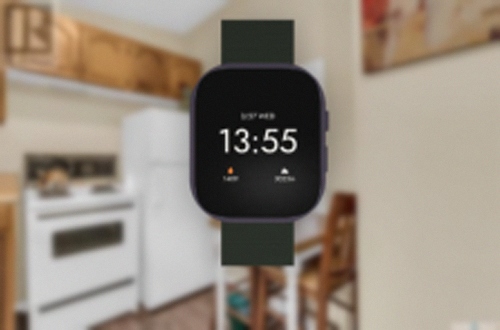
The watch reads {"hour": 13, "minute": 55}
